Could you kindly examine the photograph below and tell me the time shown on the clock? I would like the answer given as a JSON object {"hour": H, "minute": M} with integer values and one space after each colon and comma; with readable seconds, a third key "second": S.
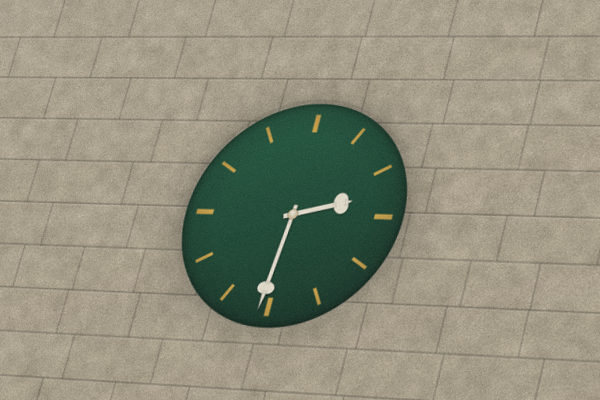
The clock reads {"hour": 2, "minute": 31}
